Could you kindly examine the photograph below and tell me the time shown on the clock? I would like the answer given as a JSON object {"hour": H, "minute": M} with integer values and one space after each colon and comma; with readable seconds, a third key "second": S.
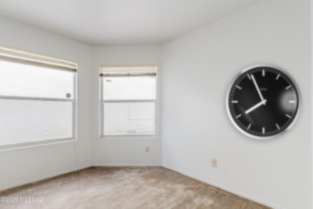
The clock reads {"hour": 7, "minute": 56}
